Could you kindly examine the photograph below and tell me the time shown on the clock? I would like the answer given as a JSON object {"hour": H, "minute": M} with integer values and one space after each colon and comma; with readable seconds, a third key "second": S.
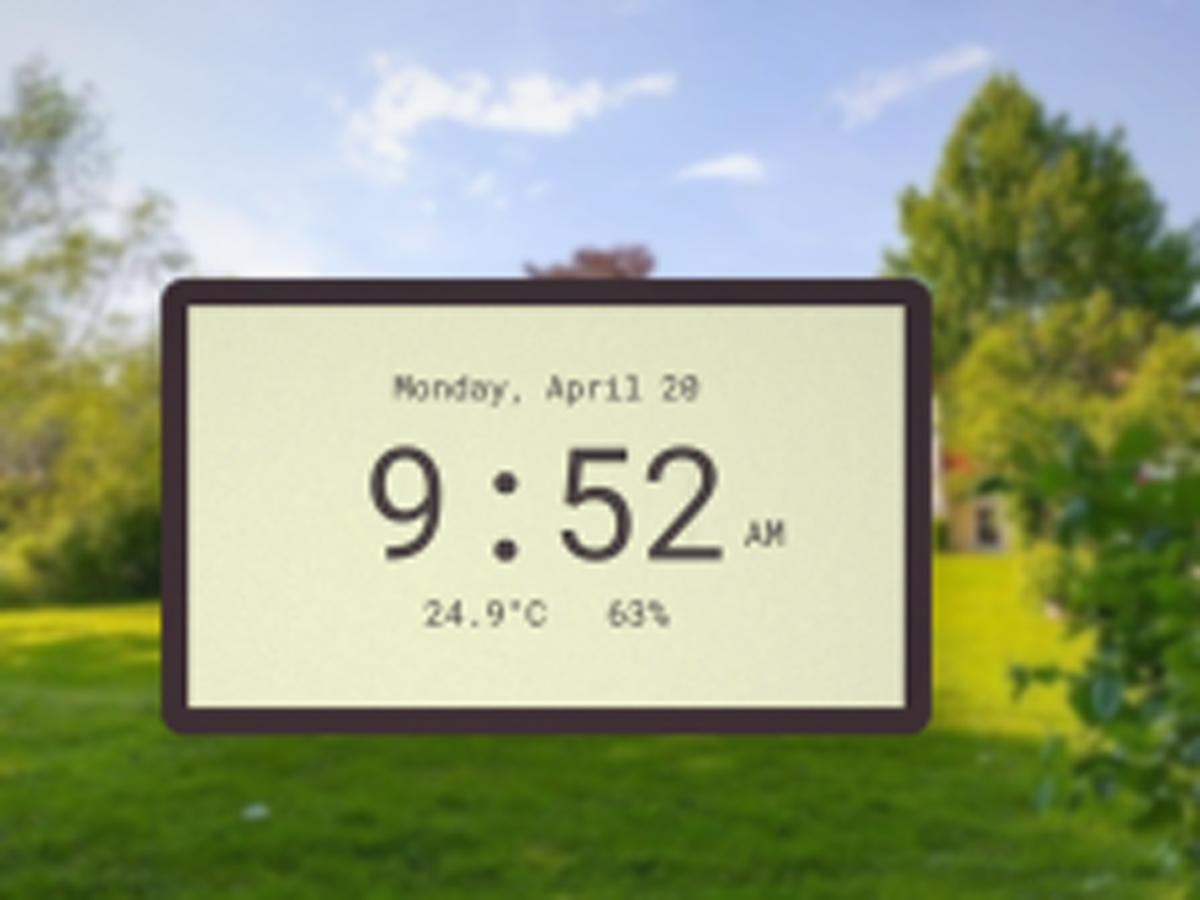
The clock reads {"hour": 9, "minute": 52}
